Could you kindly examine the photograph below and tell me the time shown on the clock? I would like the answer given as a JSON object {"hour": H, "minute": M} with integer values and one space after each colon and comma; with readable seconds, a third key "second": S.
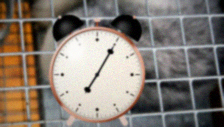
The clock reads {"hour": 7, "minute": 5}
